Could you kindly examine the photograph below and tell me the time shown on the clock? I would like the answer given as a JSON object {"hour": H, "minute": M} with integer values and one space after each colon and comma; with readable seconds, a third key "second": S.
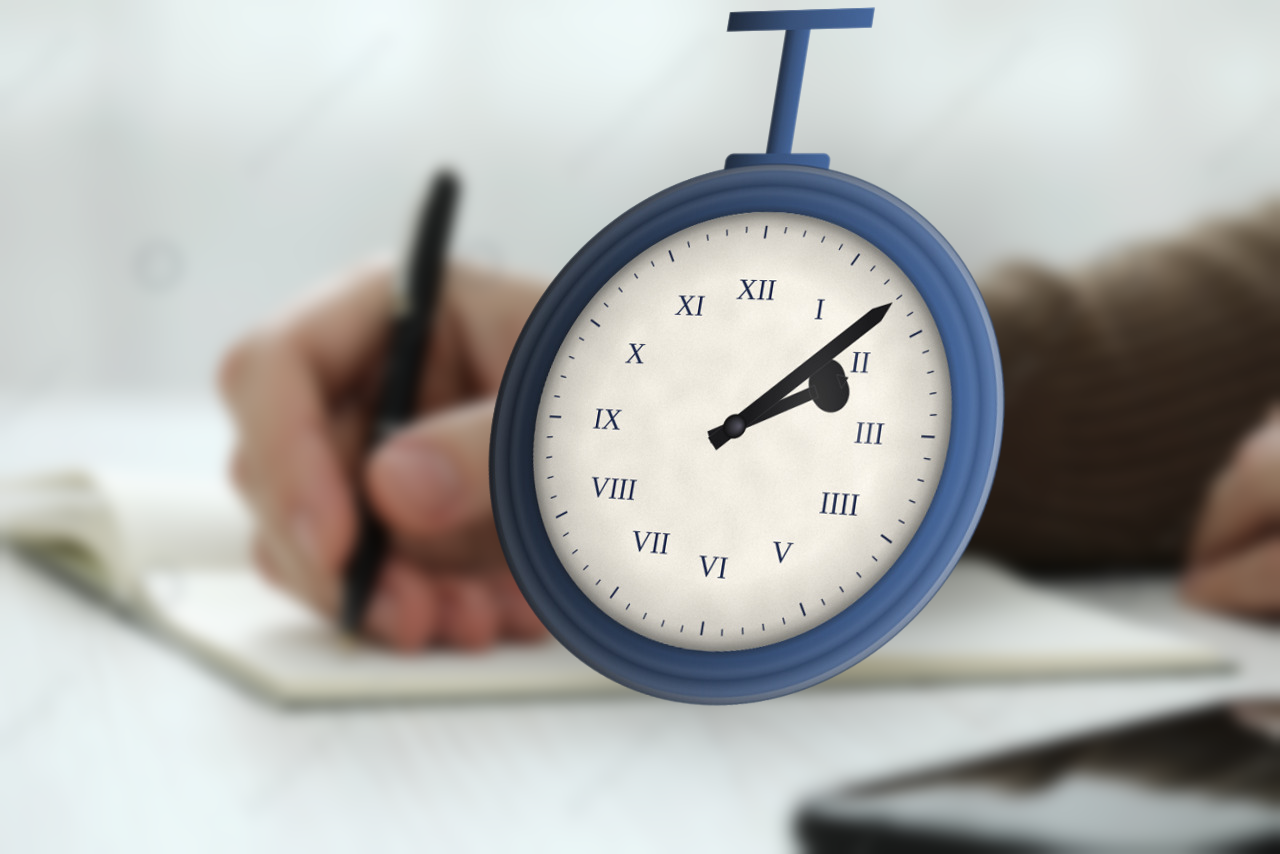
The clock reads {"hour": 2, "minute": 8}
